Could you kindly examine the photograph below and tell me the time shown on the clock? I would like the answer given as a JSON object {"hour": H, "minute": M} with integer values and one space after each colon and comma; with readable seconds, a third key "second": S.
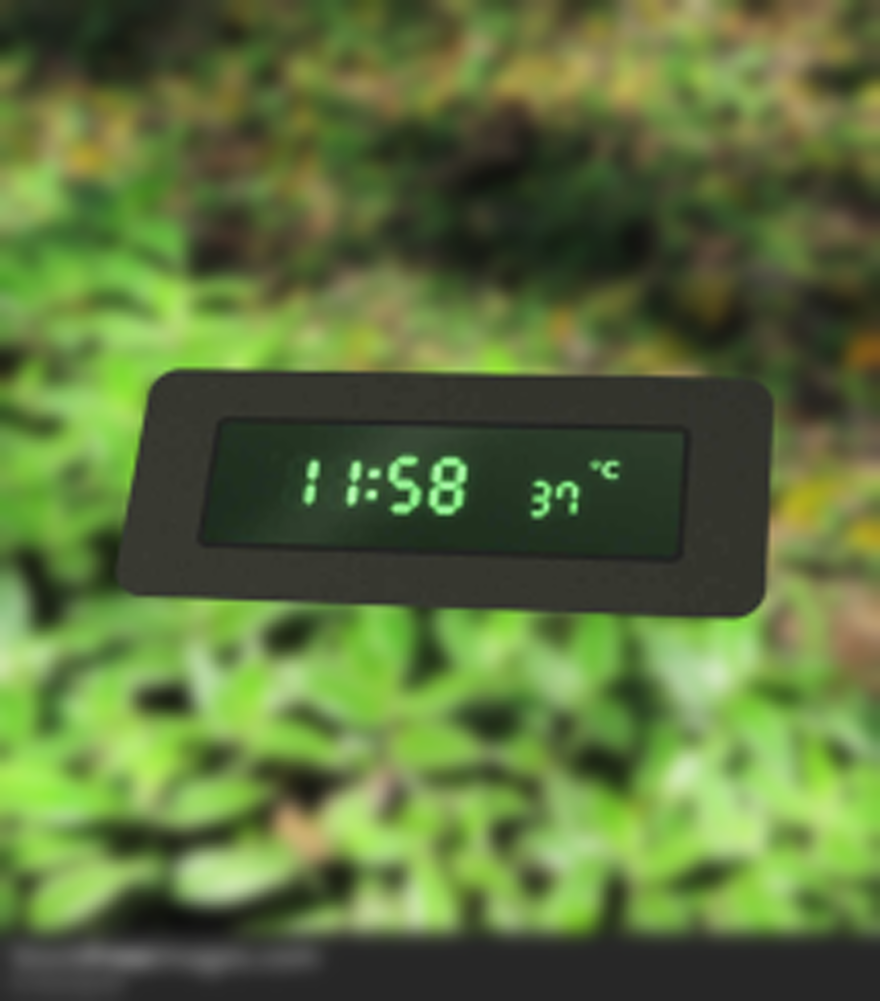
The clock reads {"hour": 11, "minute": 58}
